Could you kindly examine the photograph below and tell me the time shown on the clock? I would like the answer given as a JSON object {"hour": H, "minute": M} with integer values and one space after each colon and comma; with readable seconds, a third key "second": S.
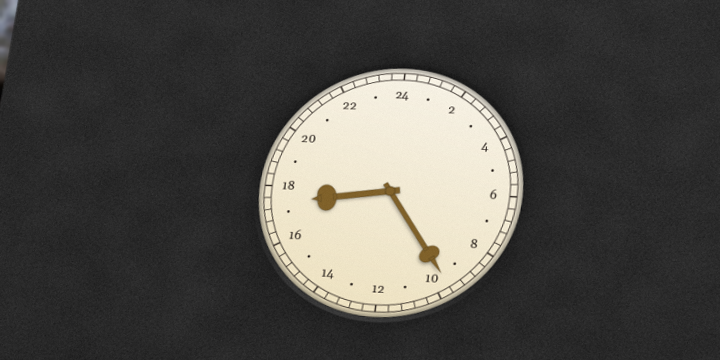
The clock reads {"hour": 17, "minute": 24}
